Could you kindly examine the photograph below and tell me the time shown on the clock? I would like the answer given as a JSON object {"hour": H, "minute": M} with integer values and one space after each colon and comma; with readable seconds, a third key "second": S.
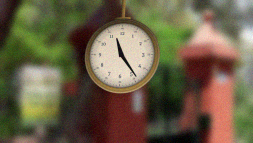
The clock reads {"hour": 11, "minute": 24}
